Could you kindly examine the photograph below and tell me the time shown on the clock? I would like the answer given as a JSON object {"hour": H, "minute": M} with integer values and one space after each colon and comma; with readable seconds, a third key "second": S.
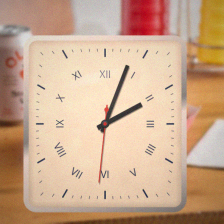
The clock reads {"hour": 2, "minute": 3, "second": 31}
